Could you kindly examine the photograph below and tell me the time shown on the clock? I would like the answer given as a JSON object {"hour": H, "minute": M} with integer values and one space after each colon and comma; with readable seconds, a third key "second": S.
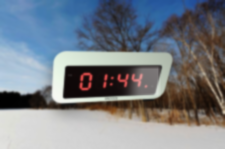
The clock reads {"hour": 1, "minute": 44}
